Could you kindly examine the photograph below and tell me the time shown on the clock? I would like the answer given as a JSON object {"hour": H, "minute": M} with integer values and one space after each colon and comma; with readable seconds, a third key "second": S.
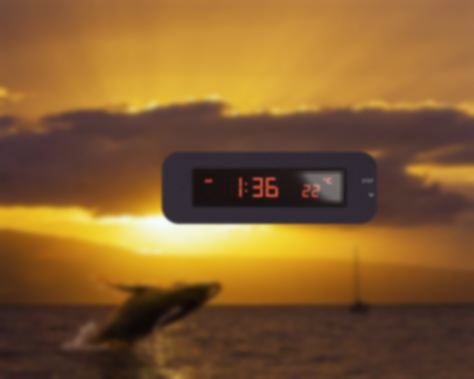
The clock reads {"hour": 1, "minute": 36}
